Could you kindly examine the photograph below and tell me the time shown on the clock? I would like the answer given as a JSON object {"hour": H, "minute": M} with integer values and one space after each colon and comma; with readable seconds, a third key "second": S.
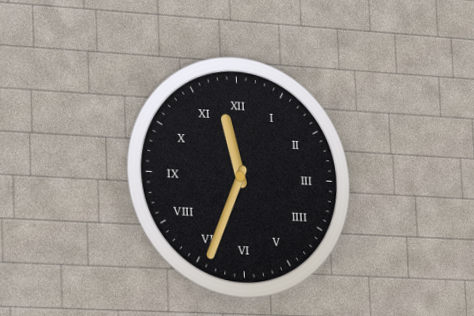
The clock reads {"hour": 11, "minute": 34}
